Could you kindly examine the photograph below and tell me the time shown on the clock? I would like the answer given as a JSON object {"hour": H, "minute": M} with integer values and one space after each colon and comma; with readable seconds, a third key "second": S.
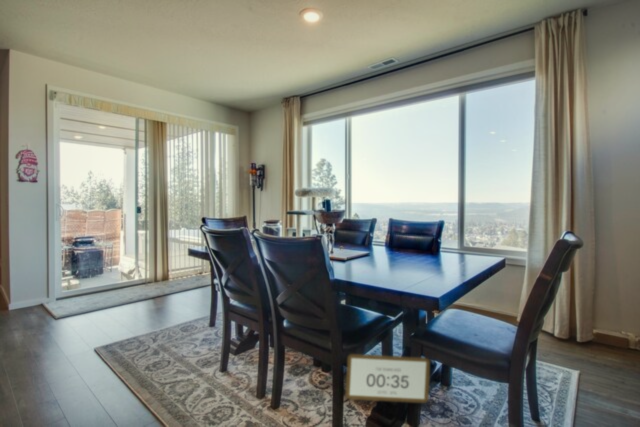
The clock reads {"hour": 0, "minute": 35}
